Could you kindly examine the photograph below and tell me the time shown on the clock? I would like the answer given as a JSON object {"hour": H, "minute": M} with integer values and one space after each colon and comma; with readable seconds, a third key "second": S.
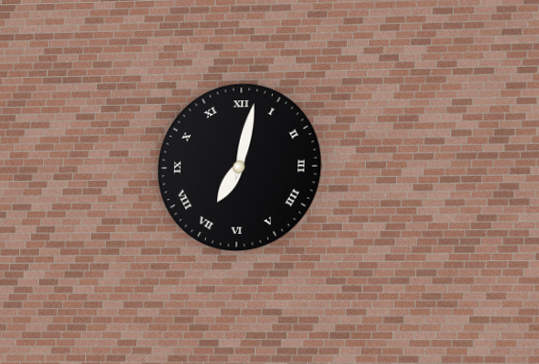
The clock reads {"hour": 7, "minute": 2}
